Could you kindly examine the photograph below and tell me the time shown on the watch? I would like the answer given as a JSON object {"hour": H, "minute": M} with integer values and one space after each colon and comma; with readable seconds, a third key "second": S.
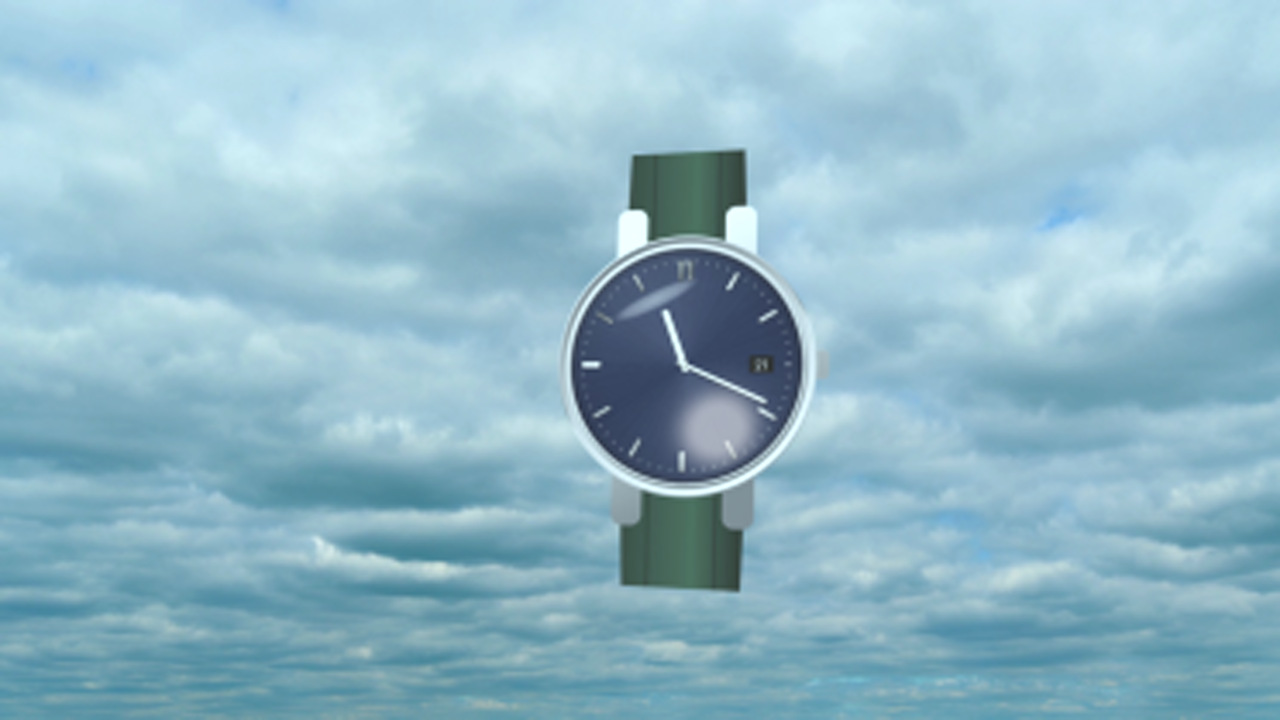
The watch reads {"hour": 11, "minute": 19}
